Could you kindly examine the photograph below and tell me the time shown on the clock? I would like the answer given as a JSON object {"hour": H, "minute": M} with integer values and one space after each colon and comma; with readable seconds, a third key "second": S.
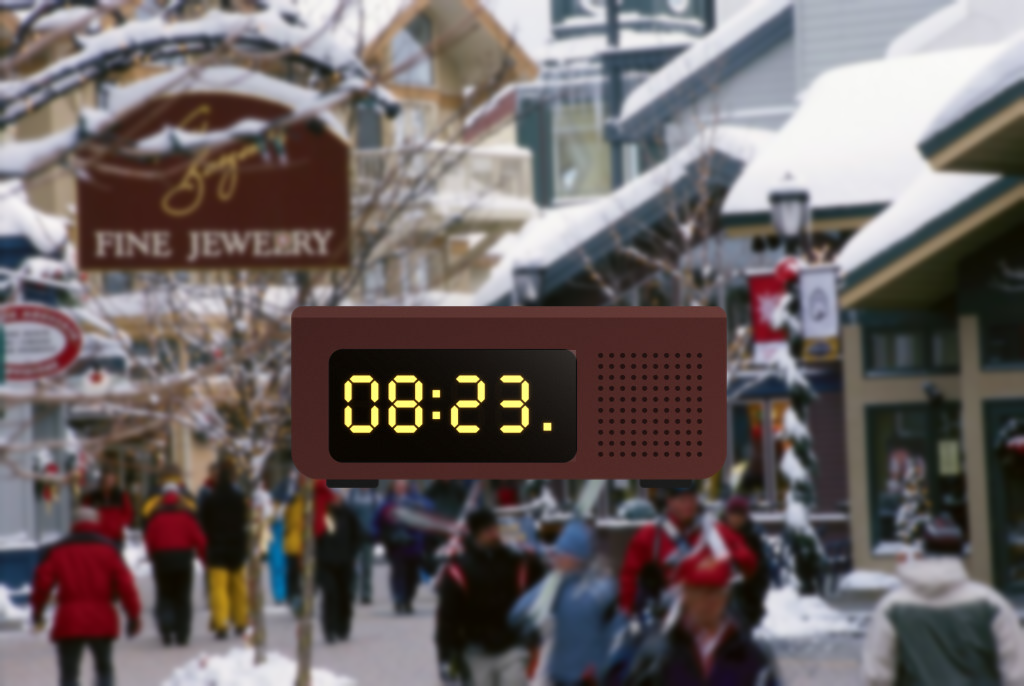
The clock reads {"hour": 8, "minute": 23}
